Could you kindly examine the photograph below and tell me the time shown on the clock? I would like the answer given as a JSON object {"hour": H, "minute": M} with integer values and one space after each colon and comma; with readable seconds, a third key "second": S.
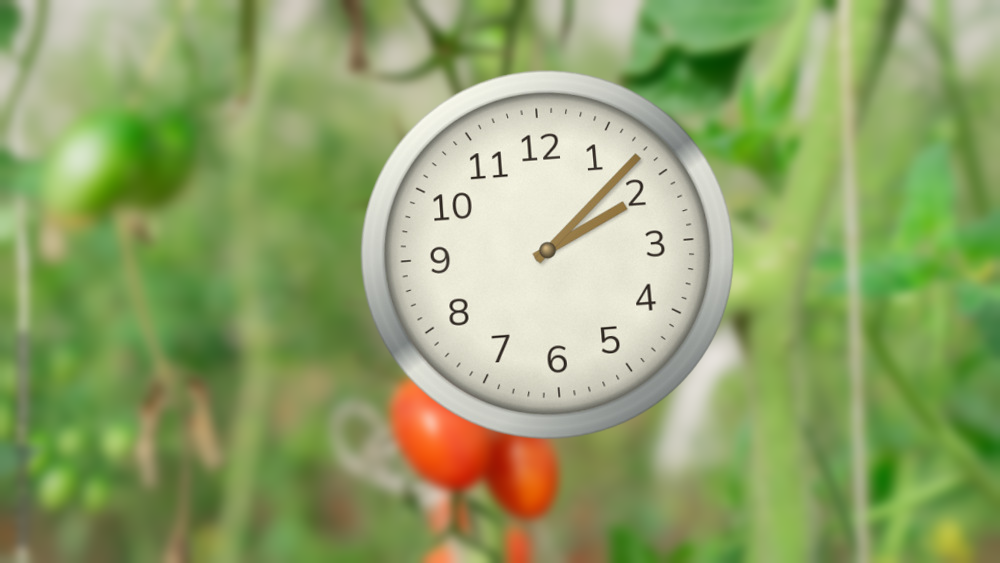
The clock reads {"hour": 2, "minute": 8}
